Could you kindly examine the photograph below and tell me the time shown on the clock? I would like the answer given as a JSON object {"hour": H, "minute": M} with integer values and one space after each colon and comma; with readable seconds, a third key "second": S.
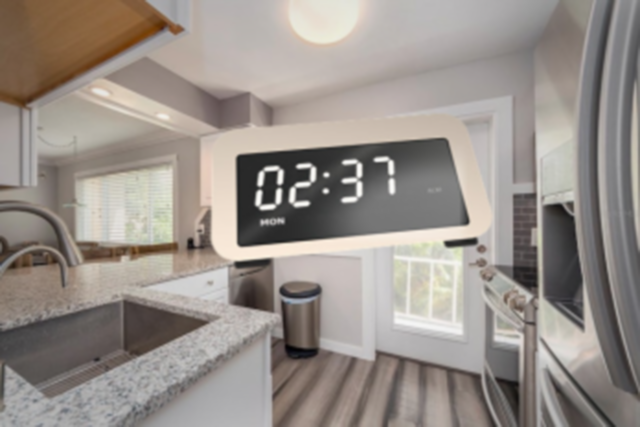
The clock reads {"hour": 2, "minute": 37}
